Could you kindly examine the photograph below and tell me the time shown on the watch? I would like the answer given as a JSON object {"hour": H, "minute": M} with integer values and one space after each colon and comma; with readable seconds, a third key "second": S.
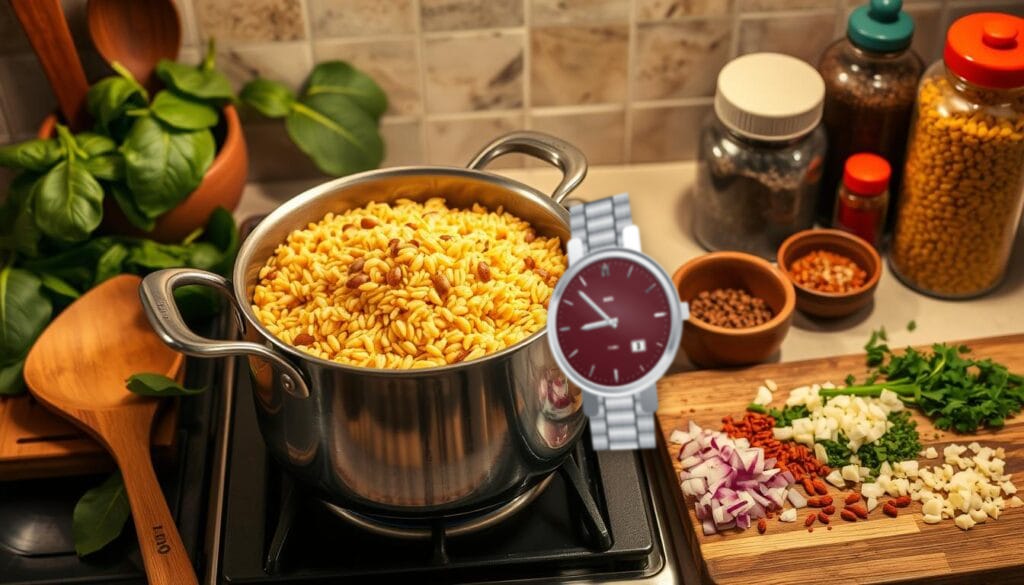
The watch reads {"hour": 8, "minute": 53}
